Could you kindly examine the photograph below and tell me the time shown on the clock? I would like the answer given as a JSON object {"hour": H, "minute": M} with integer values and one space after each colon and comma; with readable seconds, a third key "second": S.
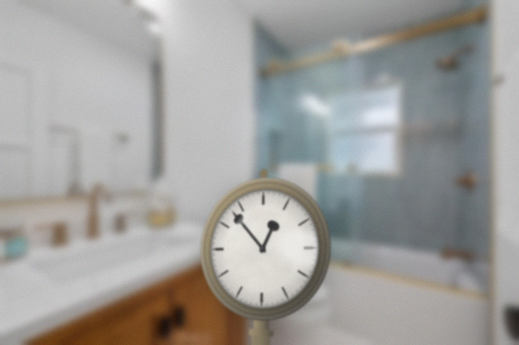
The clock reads {"hour": 12, "minute": 53}
